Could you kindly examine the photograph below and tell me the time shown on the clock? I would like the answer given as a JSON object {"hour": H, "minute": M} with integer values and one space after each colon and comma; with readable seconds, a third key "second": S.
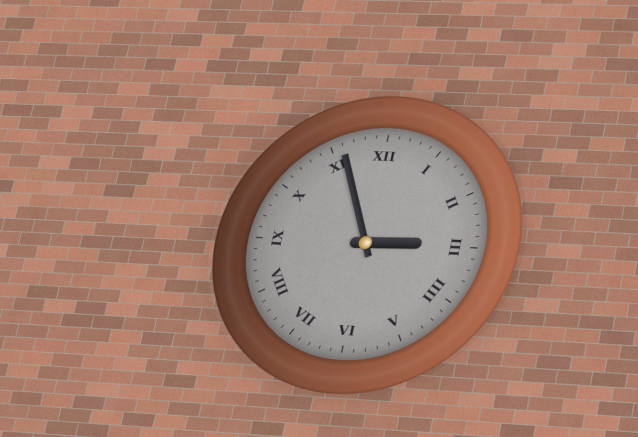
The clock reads {"hour": 2, "minute": 56}
